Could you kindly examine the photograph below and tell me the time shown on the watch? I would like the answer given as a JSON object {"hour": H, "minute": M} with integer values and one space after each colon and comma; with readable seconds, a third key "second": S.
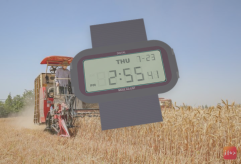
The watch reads {"hour": 2, "minute": 55, "second": 41}
